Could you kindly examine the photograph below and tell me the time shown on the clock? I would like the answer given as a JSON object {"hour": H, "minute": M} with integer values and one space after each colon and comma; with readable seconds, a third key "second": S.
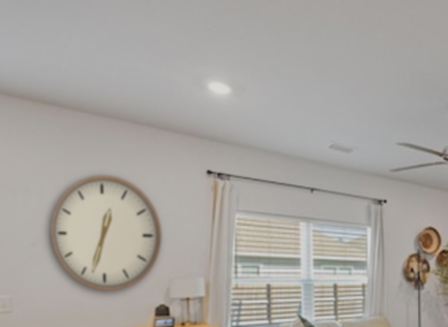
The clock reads {"hour": 12, "minute": 33}
